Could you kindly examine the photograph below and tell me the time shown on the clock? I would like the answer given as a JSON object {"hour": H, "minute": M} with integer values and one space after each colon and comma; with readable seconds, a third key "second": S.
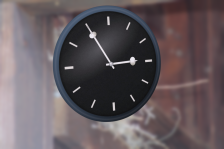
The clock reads {"hour": 2, "minute": 55}
